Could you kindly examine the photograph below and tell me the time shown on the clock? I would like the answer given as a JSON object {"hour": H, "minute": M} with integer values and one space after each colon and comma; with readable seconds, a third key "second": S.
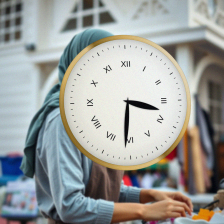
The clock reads {"hour": 3, "minute": 31}
